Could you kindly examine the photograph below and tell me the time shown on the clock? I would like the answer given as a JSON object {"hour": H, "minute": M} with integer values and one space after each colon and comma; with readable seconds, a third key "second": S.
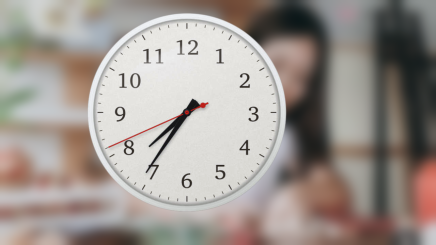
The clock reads {"hour": 7, "minute": 35, "second": 41}
